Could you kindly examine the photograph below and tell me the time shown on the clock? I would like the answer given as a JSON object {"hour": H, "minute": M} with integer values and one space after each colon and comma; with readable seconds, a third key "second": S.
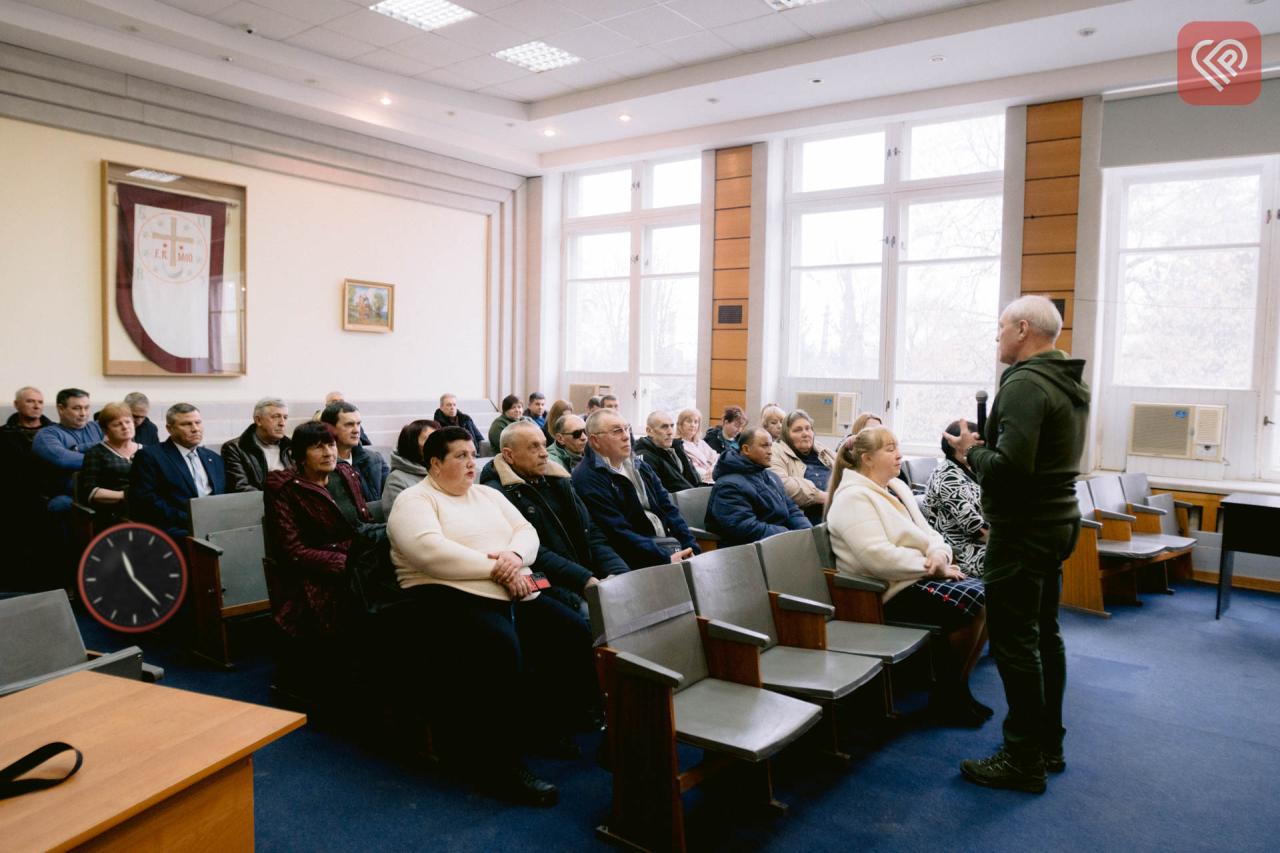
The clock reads {"hour": 11, "minute": 23}
